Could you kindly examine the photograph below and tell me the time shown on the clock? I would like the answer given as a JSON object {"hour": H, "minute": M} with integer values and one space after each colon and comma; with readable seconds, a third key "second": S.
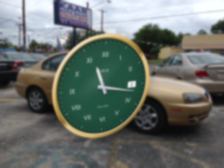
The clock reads {"hour": 11, "minute": 17}
